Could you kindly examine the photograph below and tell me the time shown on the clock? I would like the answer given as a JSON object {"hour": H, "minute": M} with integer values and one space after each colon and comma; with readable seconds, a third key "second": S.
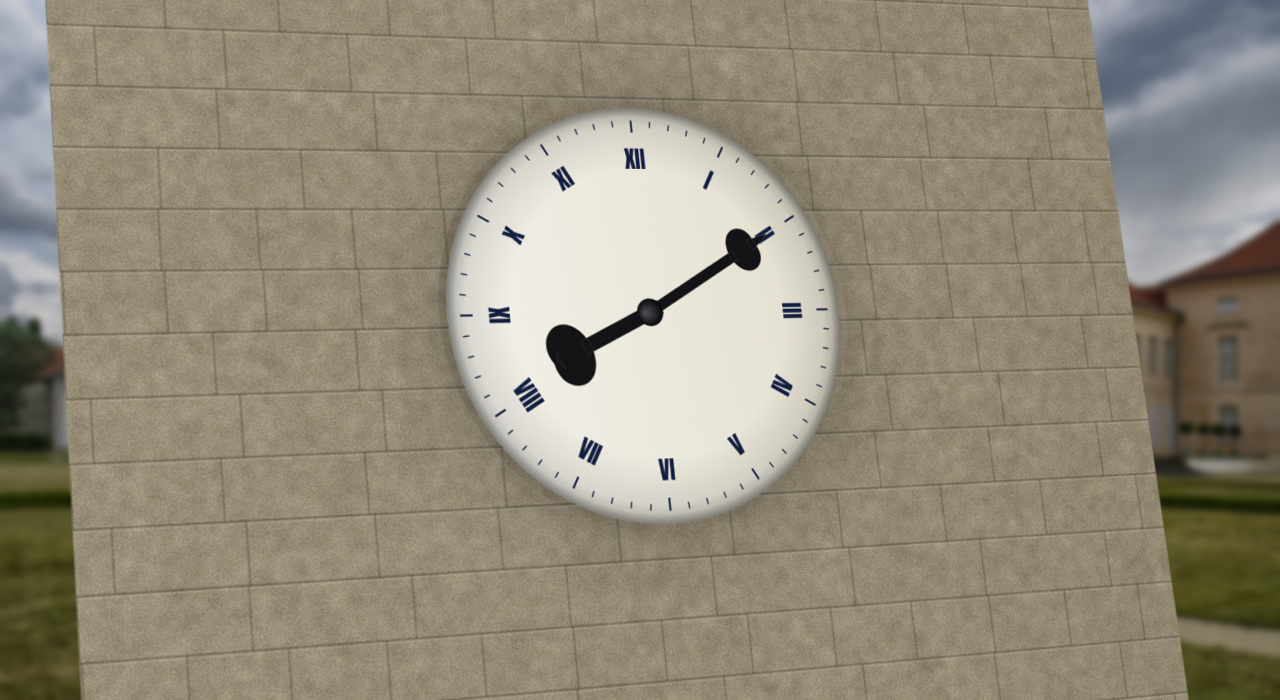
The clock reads {"hour": 8, "minute": 10}
